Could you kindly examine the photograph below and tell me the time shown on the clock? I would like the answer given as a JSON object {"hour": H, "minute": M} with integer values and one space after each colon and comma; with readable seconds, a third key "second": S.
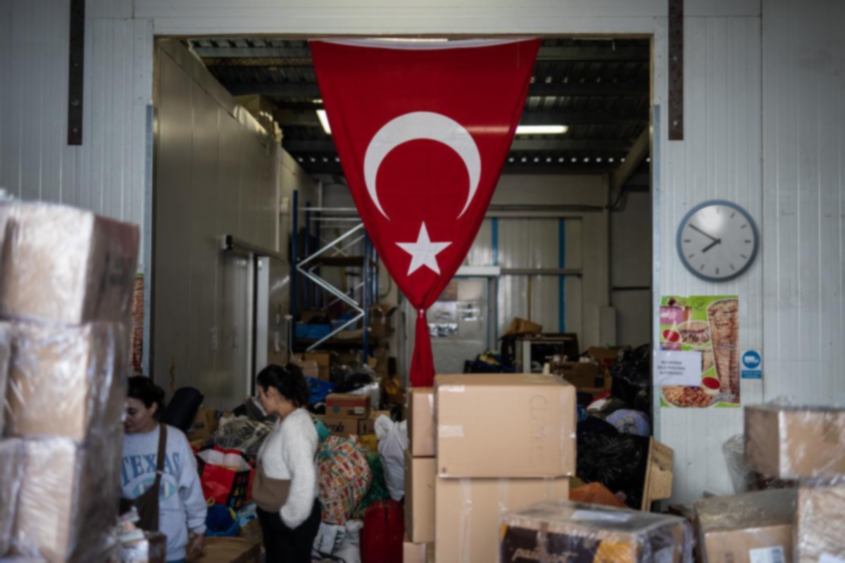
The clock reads {"hour": 7, "minute": 50}
